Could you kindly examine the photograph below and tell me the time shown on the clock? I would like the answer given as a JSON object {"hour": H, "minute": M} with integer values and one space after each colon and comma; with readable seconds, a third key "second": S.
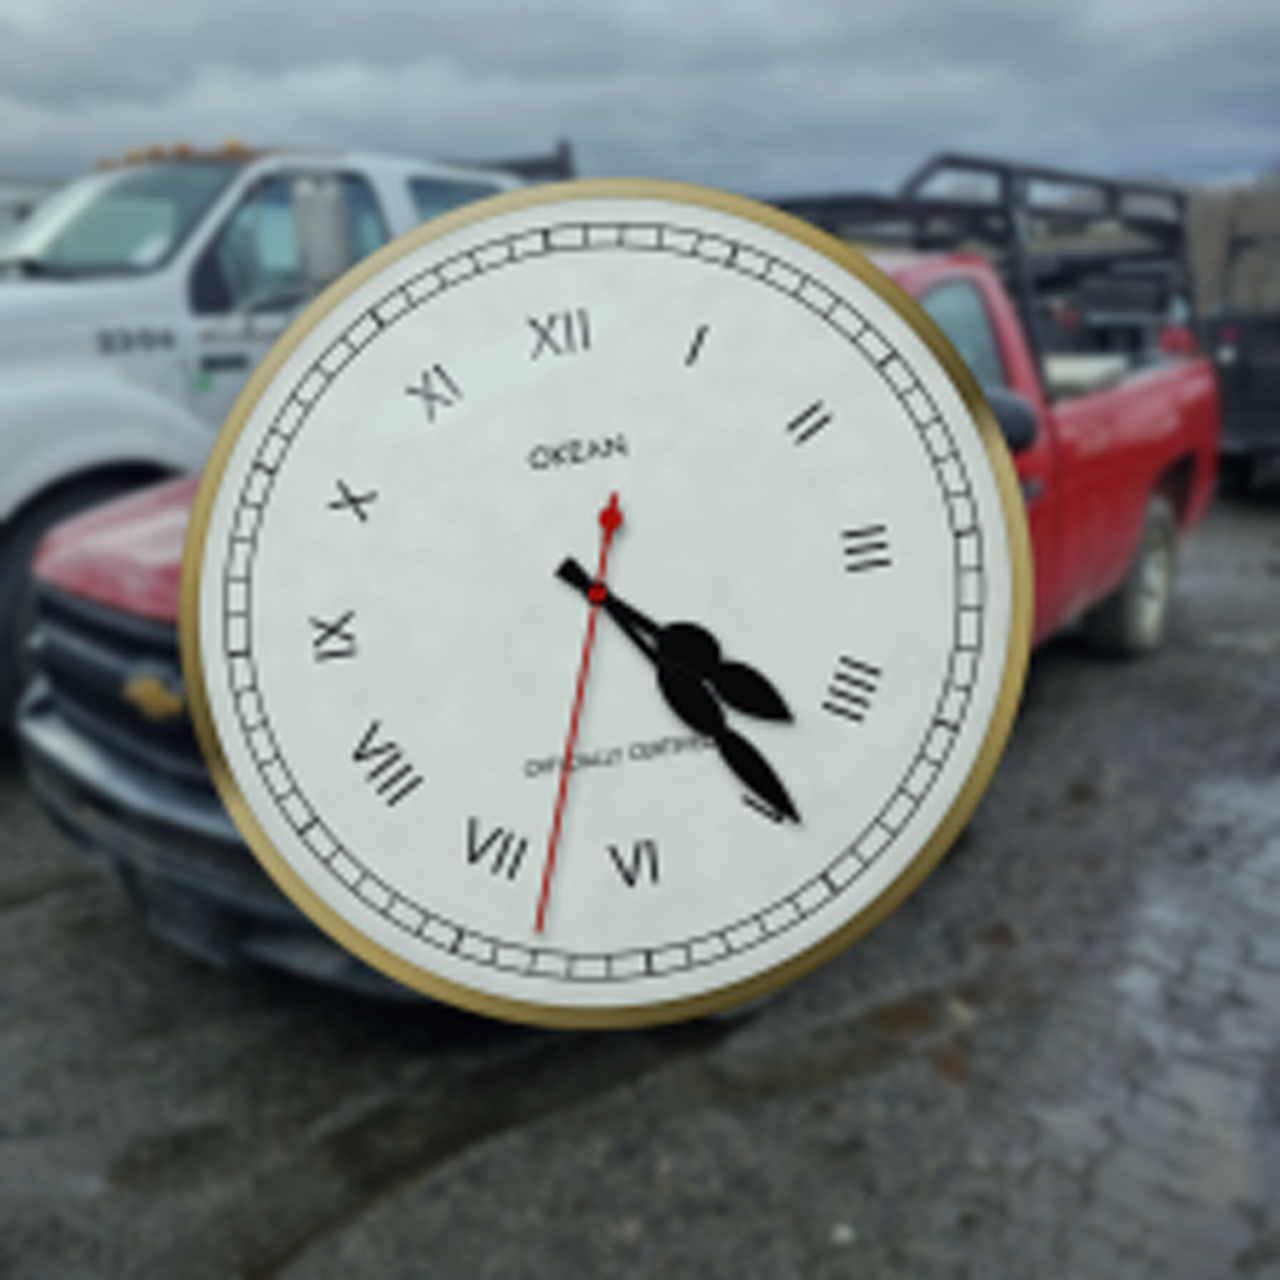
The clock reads {"hour": 4, "minute": 24, "second": 33}
